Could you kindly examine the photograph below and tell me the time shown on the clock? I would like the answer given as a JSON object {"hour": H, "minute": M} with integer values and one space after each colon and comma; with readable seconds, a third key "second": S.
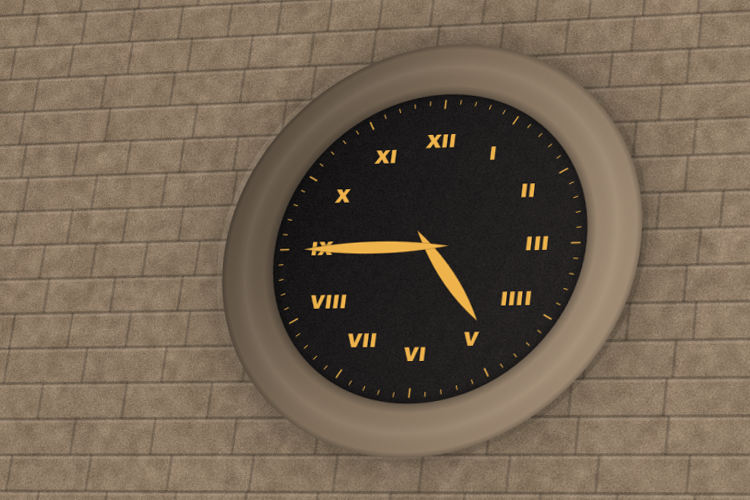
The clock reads {"hour": 4, "minute": 45}
